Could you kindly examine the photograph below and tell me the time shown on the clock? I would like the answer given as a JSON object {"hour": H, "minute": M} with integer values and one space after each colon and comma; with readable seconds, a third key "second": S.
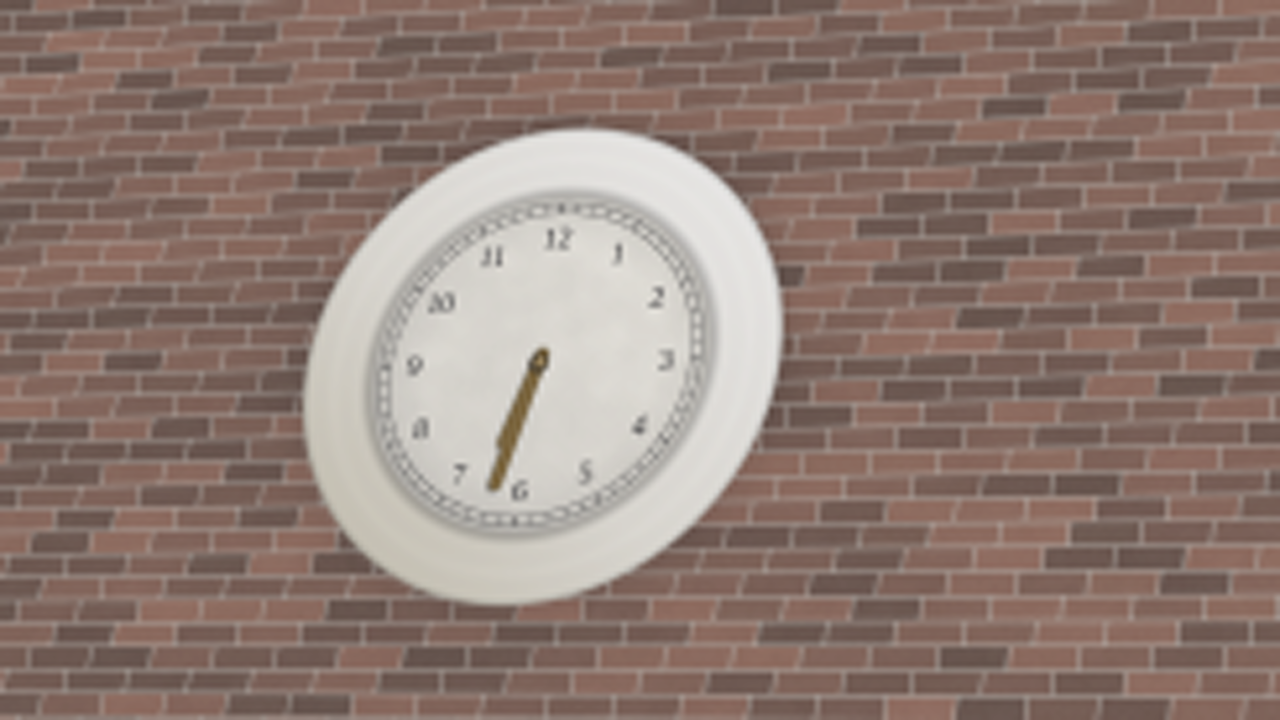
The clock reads {"hour": 6, "minute": 32}
